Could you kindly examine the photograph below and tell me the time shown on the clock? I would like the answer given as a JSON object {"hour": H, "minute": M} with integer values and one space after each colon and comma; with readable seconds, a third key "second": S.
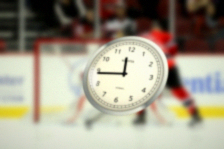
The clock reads {"hour": 11, "minute": 44}
